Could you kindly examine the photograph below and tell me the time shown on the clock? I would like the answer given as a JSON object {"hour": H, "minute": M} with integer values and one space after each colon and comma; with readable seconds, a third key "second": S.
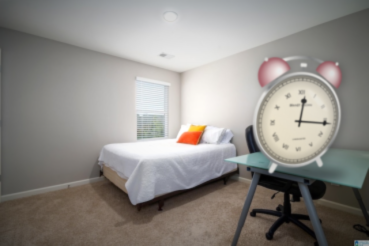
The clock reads {"hour": 12, "minute": 16}
